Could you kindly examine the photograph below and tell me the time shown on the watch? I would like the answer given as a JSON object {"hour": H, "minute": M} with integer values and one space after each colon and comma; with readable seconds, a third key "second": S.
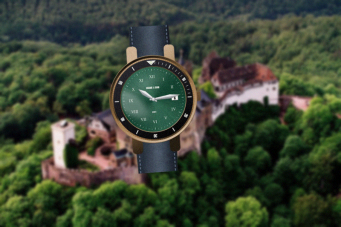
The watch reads {"hour": 10, "minute": 14}
